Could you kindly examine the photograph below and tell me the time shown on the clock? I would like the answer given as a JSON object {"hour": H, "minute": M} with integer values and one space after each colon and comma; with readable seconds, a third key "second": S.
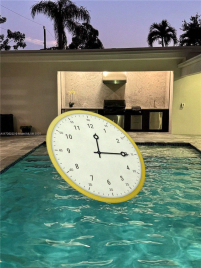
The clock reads {"hour": 12, "minute": 15}
